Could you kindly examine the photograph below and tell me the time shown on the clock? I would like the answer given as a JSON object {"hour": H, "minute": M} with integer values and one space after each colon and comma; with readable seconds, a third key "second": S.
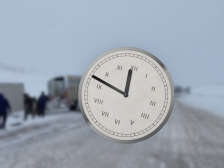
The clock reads {"hour": 11, "minute": 47}
